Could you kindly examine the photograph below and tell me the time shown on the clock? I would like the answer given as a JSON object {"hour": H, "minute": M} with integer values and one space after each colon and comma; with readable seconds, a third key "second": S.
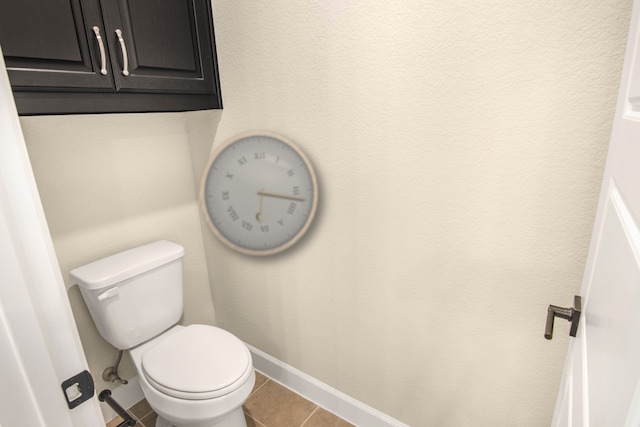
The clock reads {"hour": 6, "minute": 17}
